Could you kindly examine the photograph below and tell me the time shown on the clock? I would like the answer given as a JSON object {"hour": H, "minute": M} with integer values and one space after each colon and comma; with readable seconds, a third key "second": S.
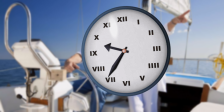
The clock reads {"hour": 9, "minute": 36}
